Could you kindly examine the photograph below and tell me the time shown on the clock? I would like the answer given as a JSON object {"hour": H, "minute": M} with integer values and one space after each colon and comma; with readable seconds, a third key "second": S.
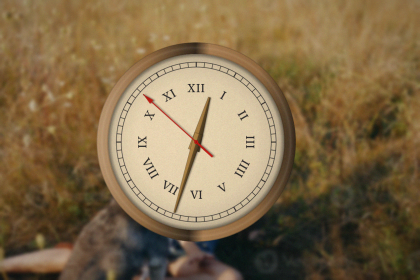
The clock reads {"hour": 12, "minute": 32, "second": 52}
